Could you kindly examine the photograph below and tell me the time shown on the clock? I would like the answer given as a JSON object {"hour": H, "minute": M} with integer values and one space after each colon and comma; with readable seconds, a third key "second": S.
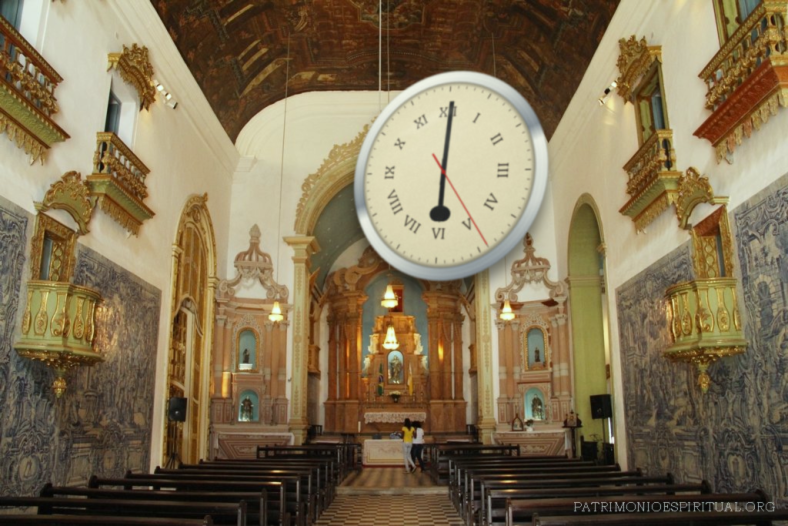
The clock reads {"hour": 6, "minute": 0, "second": 24}
